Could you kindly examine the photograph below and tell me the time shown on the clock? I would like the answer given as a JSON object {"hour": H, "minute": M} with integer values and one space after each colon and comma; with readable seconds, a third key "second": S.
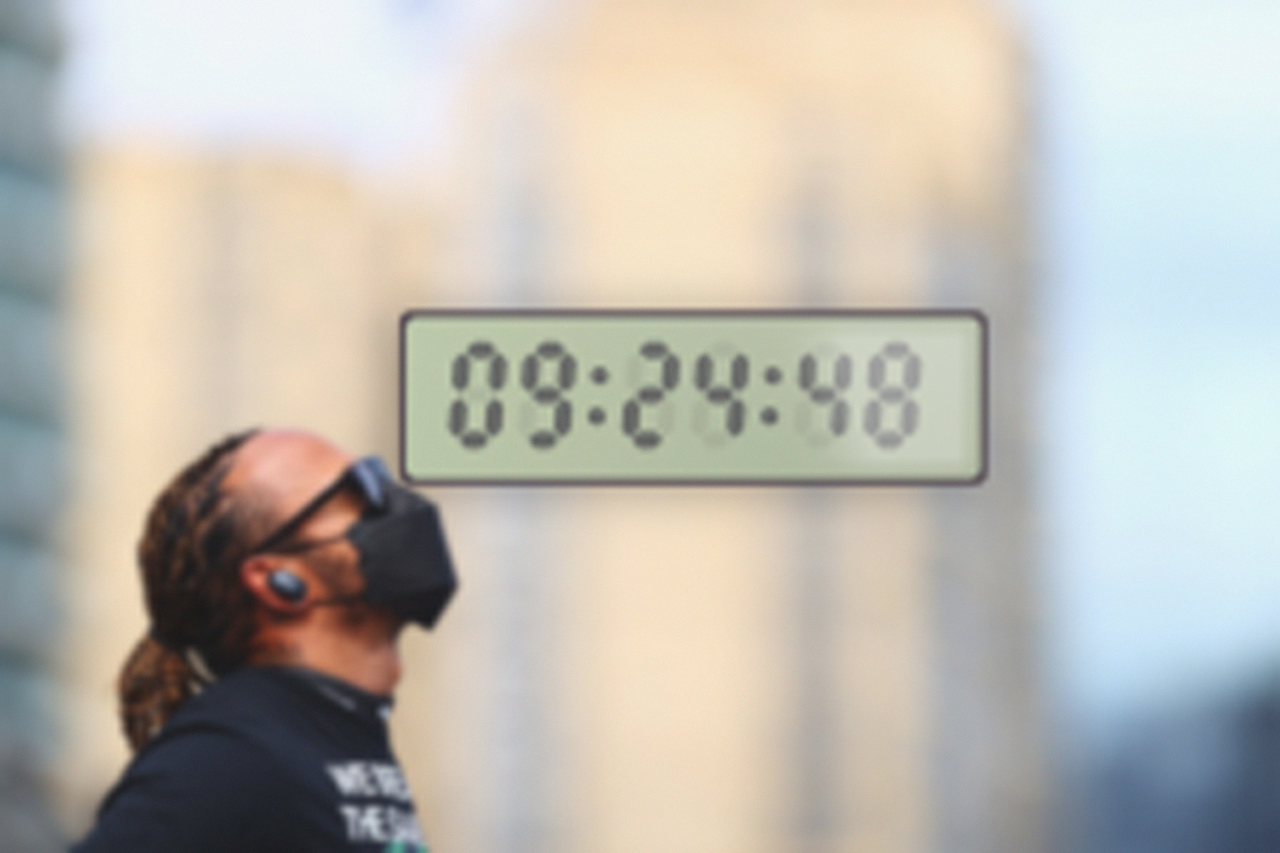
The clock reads {"hour": 9, "minute": 24, "second": 48}
